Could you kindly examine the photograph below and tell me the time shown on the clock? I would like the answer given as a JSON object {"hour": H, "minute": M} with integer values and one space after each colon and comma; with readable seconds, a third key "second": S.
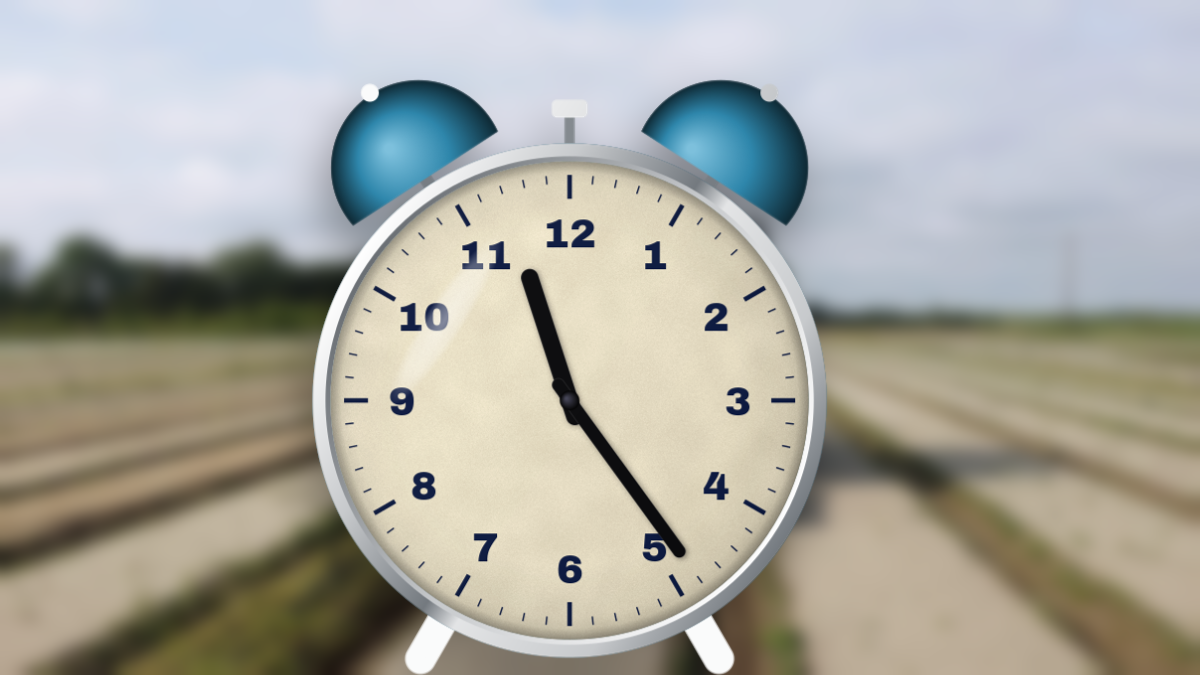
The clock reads {"hour": 11, "minute": 24}
